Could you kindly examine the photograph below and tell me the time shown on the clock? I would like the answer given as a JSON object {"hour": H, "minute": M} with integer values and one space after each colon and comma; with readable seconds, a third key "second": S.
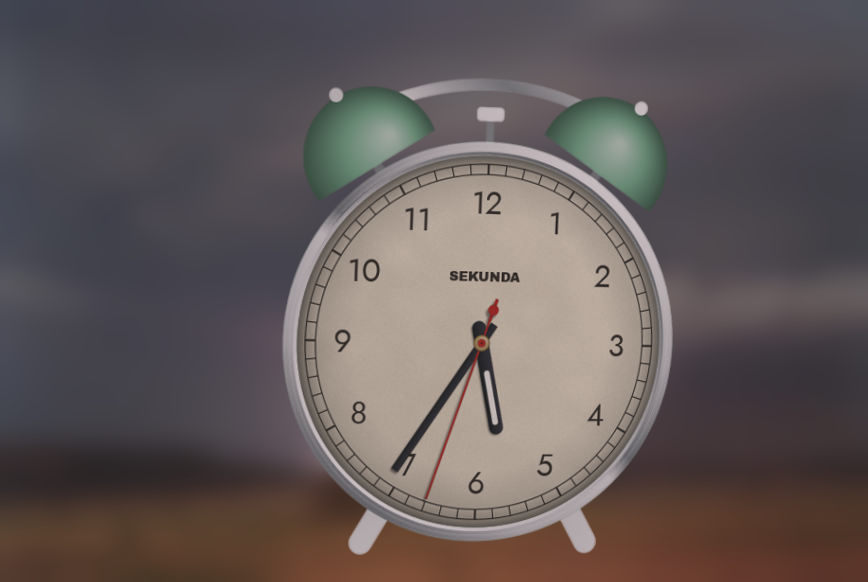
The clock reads {"hour": 5, "minute": 35, "second": 33}
